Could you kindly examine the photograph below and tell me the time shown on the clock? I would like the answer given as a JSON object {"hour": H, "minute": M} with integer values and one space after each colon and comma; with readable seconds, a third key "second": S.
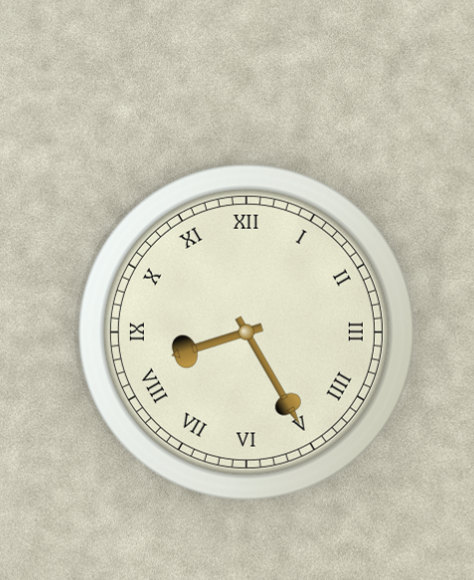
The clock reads {"hour": 8, "minute": 25}
